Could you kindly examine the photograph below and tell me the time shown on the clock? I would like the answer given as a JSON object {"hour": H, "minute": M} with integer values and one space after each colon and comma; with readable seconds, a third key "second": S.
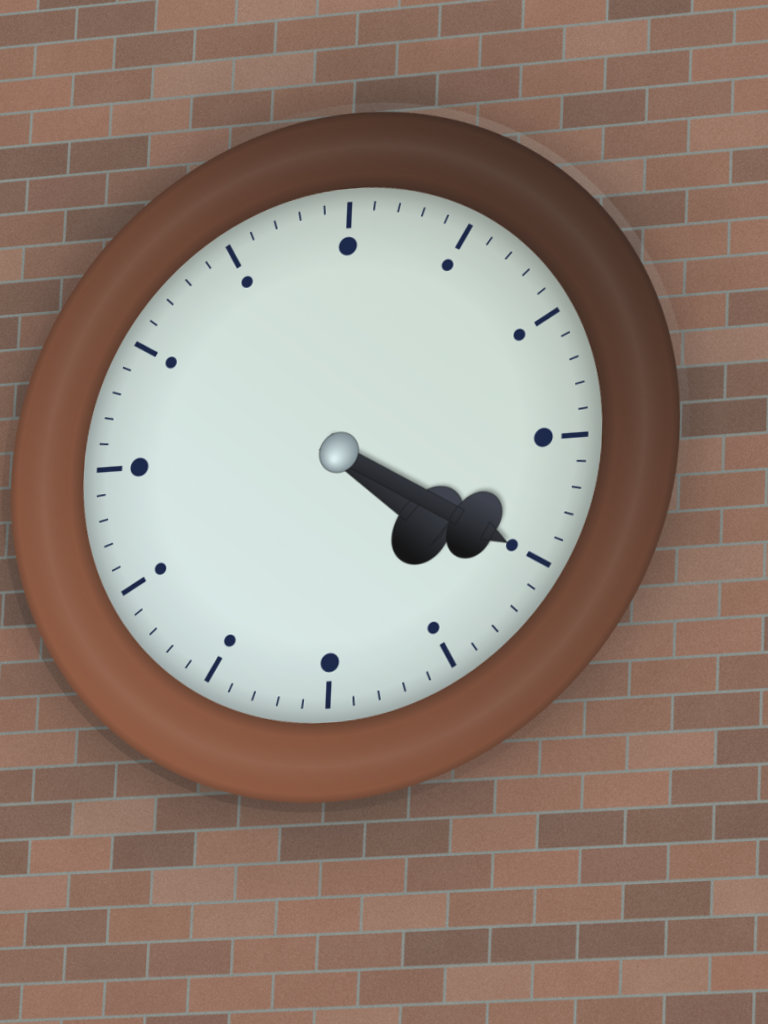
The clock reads {"hour": 4, "minute": 20}
